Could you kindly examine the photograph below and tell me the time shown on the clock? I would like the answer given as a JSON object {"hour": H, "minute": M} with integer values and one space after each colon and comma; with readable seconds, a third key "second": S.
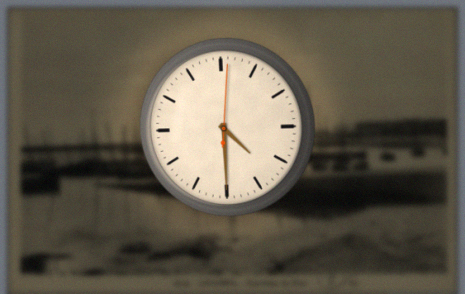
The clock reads {"hour": 4, "minute": 30, "second": 1}
